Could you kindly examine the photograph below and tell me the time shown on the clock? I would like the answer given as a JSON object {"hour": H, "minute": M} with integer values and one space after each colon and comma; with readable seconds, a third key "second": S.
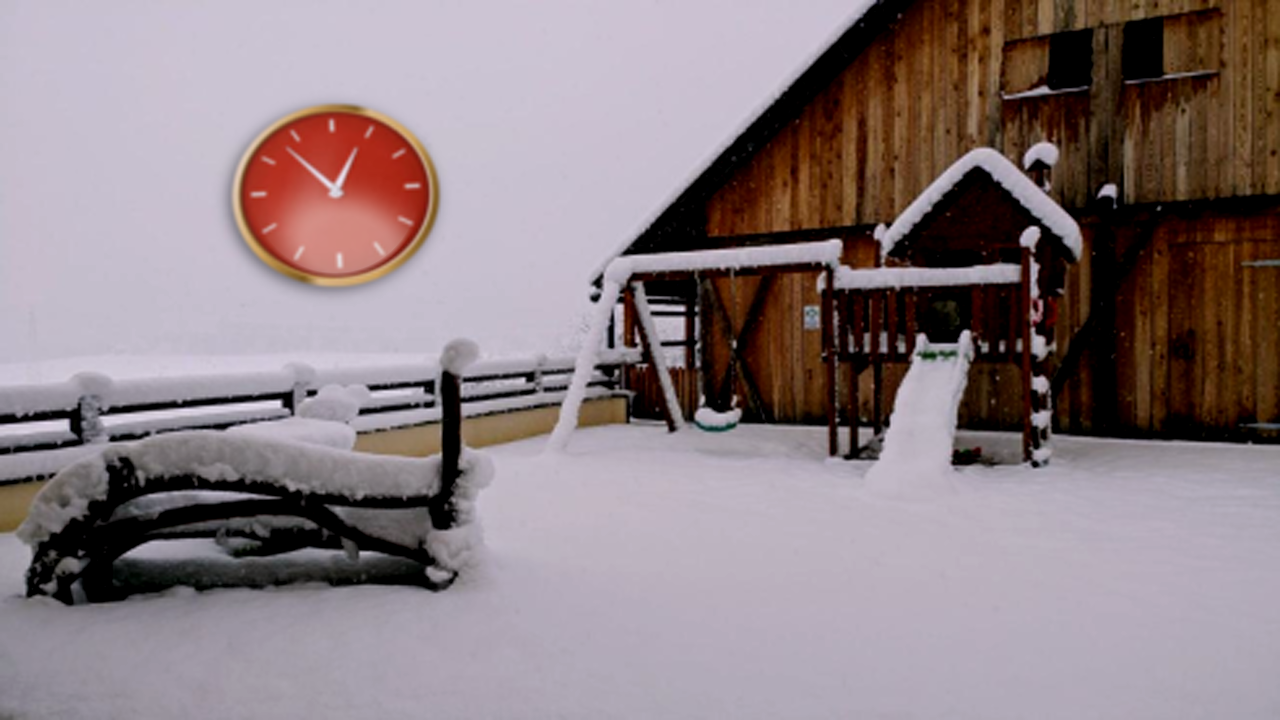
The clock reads {"hour": 12, "minute": 53}
